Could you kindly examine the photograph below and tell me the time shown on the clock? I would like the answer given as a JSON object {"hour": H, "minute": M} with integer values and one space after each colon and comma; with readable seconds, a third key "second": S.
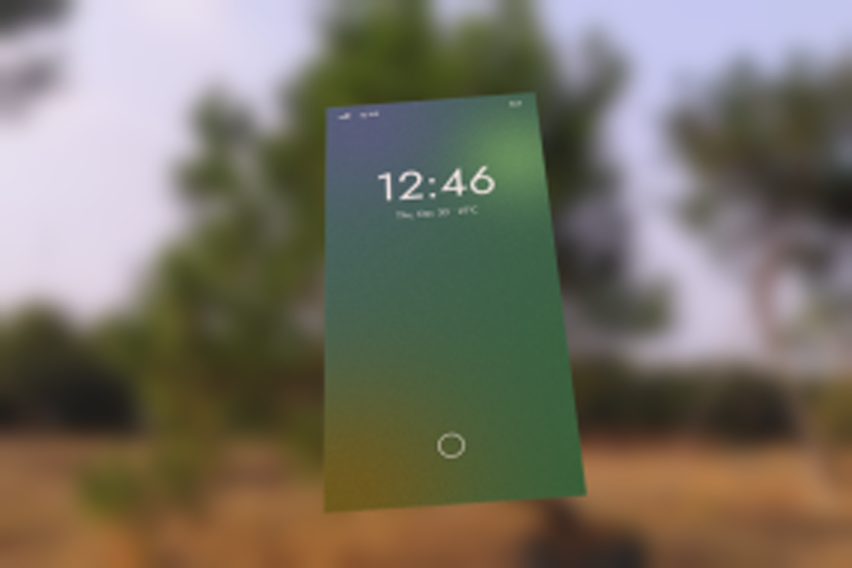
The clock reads {"hour": 12, "minute": 46}
